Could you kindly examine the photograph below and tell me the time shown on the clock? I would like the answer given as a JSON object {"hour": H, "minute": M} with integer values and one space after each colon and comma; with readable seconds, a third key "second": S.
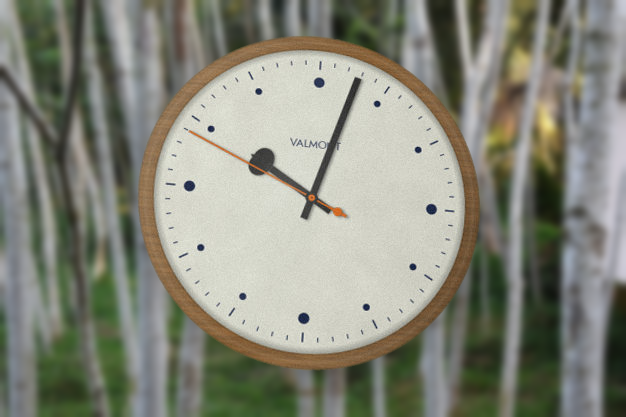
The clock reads {"hour": 10, "minute": 2, "second": 49}
